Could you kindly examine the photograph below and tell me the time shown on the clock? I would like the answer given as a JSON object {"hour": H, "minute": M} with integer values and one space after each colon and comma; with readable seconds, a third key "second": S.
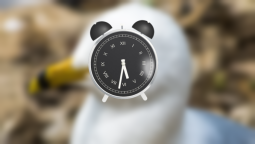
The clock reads {"hour": 5, "minute": 32}
